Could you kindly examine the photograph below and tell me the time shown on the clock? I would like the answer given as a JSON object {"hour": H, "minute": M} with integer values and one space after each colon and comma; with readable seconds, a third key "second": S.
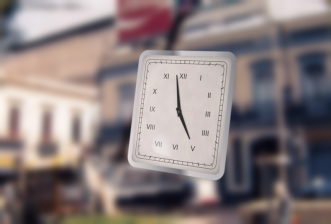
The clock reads {"hour": 4, "minute": 58}
